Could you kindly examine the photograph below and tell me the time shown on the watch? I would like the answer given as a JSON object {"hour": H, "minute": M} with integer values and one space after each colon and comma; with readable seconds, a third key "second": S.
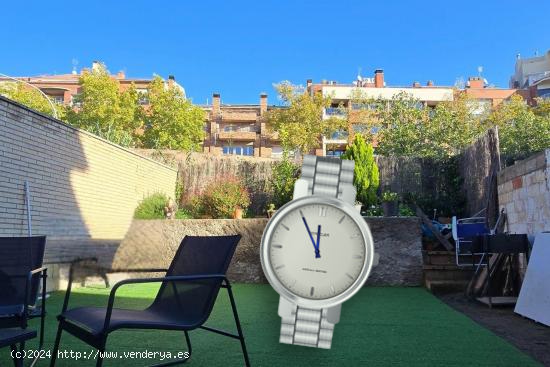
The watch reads {"hour": 11, "minute": 55}
